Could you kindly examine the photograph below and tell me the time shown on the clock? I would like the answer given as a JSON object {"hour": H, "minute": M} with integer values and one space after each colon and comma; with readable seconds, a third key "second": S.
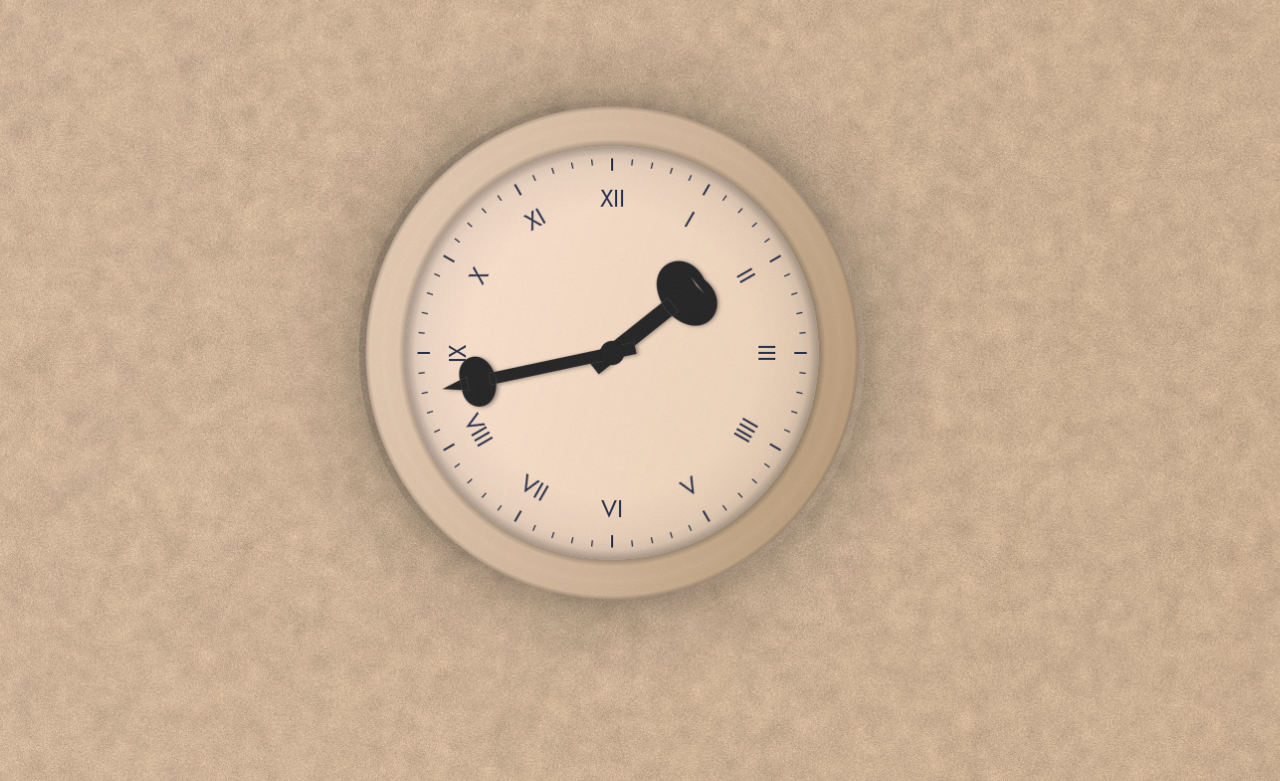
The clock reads {"hour": 1, "minute": 43}
